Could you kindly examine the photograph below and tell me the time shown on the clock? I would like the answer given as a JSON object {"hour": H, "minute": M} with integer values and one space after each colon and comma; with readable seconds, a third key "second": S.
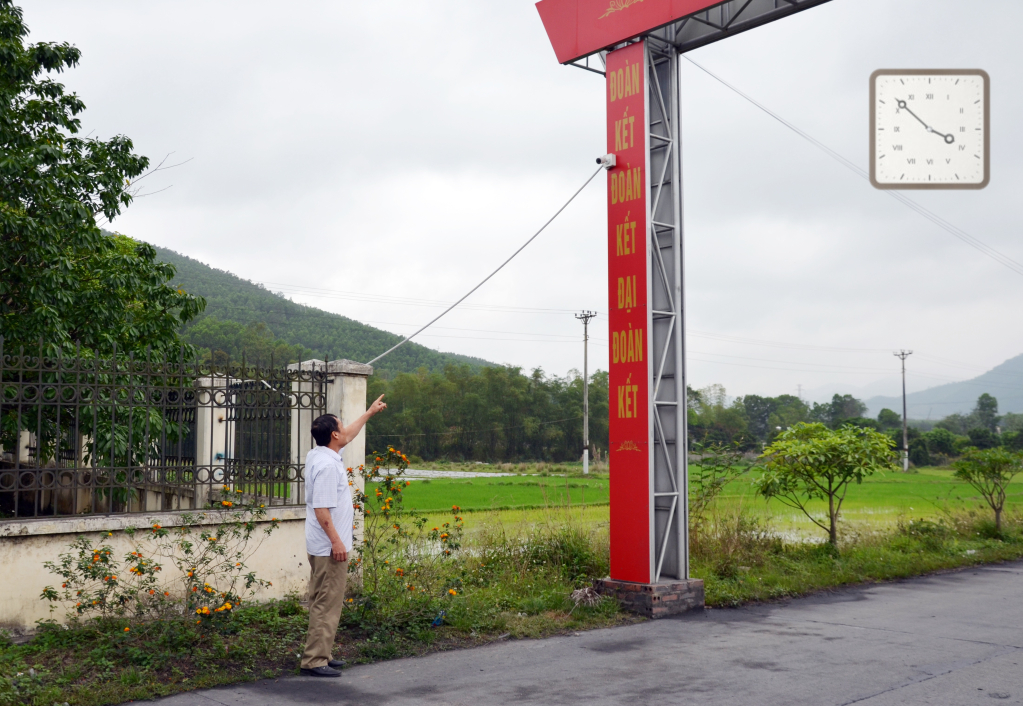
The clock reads {"hour": 3, "minute": 52}
